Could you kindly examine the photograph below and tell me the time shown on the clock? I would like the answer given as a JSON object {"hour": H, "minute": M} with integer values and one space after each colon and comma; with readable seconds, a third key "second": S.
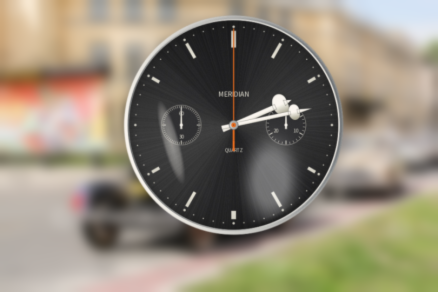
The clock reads {"hour": 2, "minute": 13}
